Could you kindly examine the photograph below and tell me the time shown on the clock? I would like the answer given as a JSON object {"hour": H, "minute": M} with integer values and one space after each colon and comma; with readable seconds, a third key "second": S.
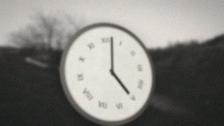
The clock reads {"hour": 5, "minute": 2}
